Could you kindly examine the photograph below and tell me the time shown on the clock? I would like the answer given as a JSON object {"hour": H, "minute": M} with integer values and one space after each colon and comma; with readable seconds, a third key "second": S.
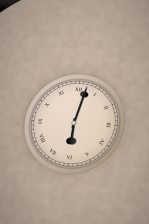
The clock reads {"hour": 6, "minute": 2}
